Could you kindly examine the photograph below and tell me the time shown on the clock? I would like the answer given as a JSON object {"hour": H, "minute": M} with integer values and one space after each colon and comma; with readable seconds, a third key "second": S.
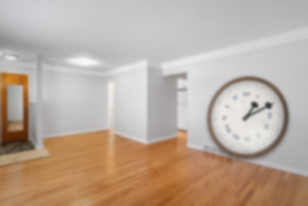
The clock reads {"hour": 1, "minute": 11}
